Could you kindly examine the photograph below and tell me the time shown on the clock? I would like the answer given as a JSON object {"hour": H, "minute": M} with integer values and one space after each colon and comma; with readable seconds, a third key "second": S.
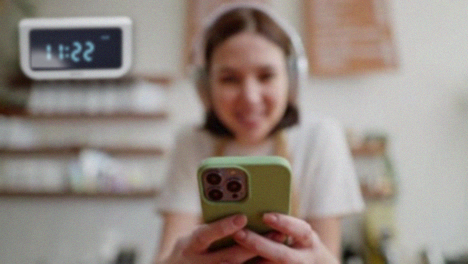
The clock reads {"hour": 11, "minute": 22}
